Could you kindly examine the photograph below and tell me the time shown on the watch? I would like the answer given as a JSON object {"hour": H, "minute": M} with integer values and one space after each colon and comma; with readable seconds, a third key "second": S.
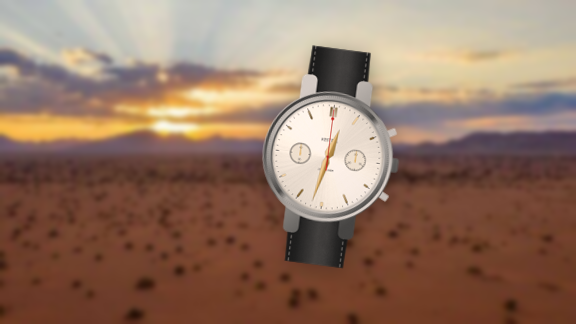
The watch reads {"hour": 12, "minute": 32}
